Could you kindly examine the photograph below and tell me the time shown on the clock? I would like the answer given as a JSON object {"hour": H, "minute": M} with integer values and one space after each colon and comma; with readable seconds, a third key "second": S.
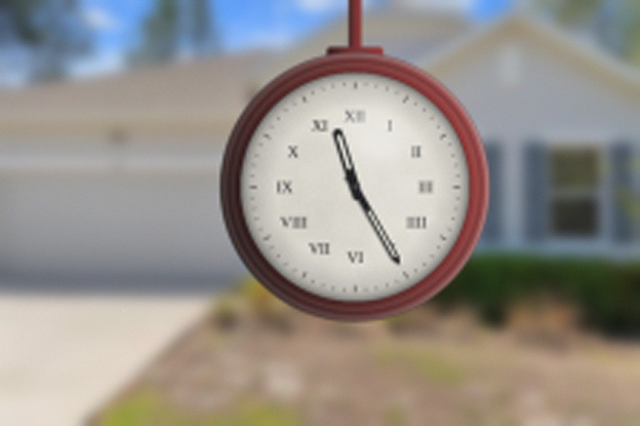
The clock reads {"hour": 11, "minute": 25}
